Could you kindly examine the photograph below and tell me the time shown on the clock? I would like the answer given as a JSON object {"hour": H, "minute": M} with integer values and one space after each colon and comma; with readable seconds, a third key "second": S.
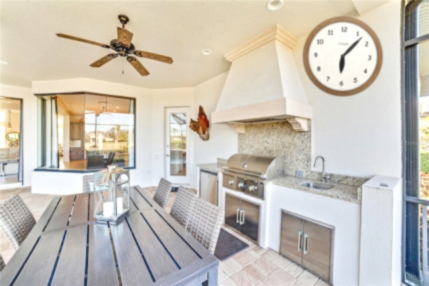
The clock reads {"hour": 6, "minute": 7}
